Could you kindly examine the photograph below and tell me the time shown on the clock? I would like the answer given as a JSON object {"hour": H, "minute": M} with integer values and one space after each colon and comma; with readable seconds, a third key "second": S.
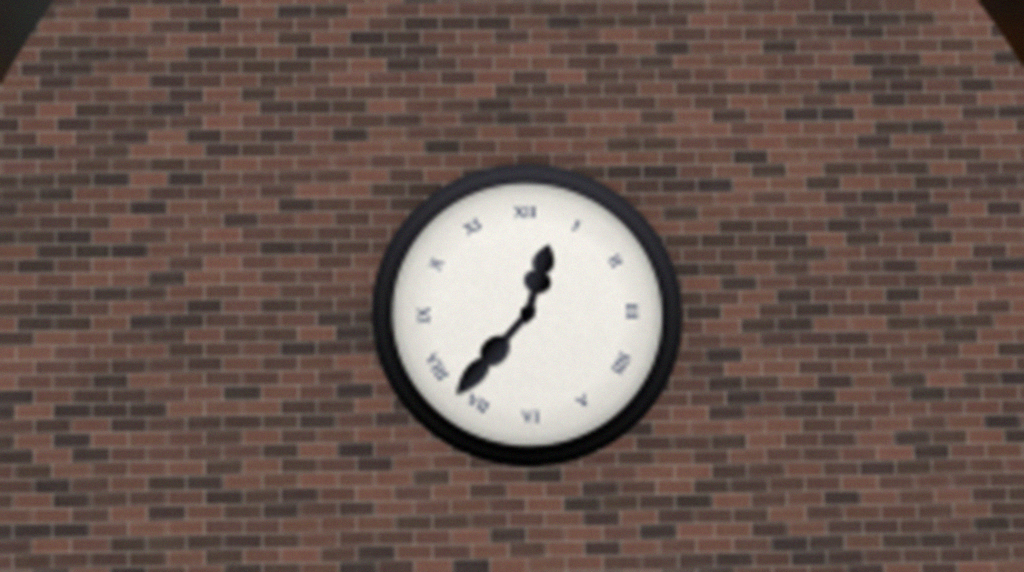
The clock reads {"hour": 12, "minute": 37}
